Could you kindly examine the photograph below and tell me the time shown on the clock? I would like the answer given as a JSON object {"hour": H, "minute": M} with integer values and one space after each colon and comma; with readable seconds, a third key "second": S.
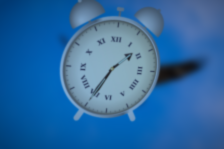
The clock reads {"hour": 1, "minute": 35}
